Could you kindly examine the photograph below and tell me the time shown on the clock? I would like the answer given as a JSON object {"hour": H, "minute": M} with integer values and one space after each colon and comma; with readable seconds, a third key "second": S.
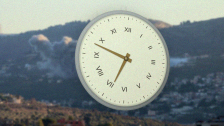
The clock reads {"hour": 6, "minute": 48}
